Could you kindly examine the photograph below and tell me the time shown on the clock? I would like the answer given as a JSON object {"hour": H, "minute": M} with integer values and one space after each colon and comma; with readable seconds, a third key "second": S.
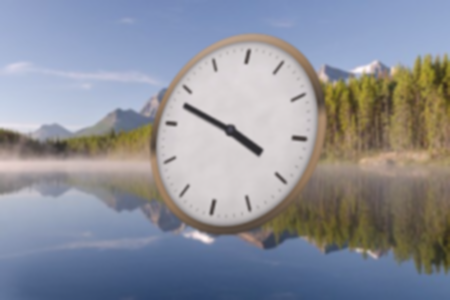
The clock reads {"hour": 3, "minute": 48}
